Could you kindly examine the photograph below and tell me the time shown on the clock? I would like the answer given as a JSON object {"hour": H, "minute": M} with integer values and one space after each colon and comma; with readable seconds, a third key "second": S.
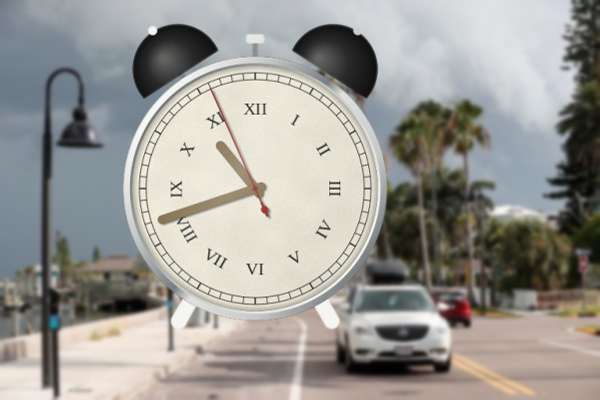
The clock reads {"hour": 10, "minute": 41, "second": 56}
